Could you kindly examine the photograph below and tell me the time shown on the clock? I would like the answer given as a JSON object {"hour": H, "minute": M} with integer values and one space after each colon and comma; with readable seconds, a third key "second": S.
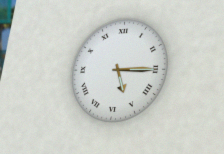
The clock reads {"hour": 5, "minute": 15}
